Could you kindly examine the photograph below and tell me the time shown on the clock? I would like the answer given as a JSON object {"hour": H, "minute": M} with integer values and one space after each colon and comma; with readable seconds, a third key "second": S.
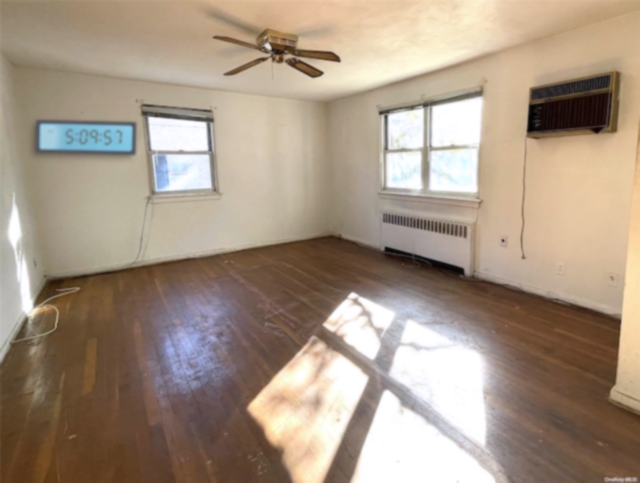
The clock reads {"hour": 5, "minute": 9, "second": 57}
